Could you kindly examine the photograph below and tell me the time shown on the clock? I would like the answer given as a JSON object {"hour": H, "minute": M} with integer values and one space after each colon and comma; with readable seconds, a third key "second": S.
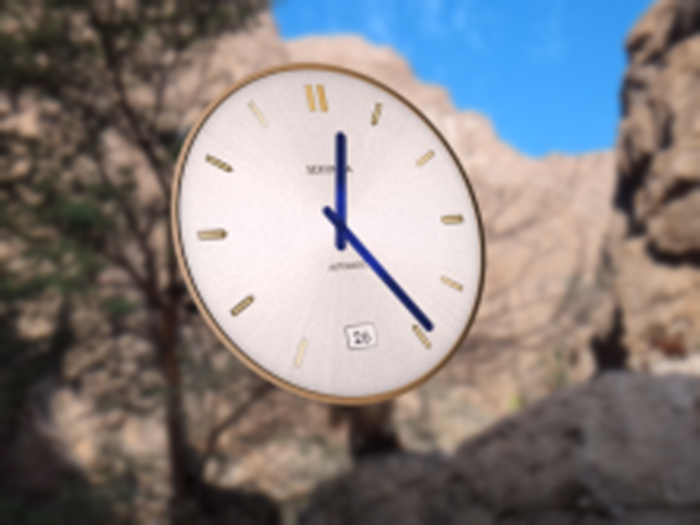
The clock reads {"hour": 12, "minute": 24}
